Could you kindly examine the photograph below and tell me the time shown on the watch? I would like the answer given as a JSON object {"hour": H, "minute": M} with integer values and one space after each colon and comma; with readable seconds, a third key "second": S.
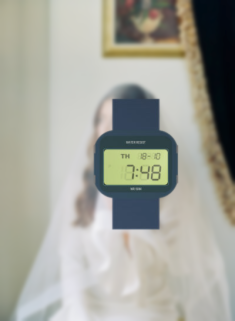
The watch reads {"hour": 7, "minute": 48}
